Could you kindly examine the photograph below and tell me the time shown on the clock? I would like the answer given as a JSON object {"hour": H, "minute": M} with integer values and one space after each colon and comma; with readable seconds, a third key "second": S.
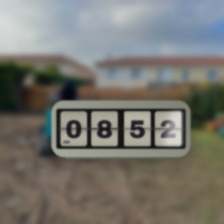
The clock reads {"hour": 8, "minute": 52}
